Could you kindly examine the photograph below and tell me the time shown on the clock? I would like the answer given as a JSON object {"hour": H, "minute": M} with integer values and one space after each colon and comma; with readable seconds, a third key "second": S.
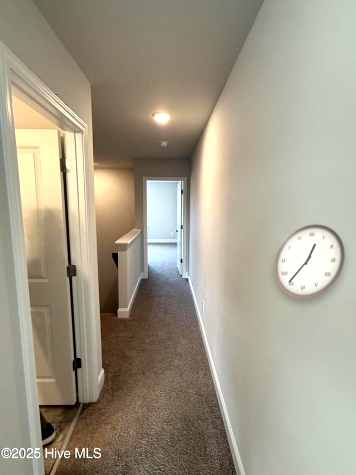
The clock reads {"hour": 12, "minute": 36}
